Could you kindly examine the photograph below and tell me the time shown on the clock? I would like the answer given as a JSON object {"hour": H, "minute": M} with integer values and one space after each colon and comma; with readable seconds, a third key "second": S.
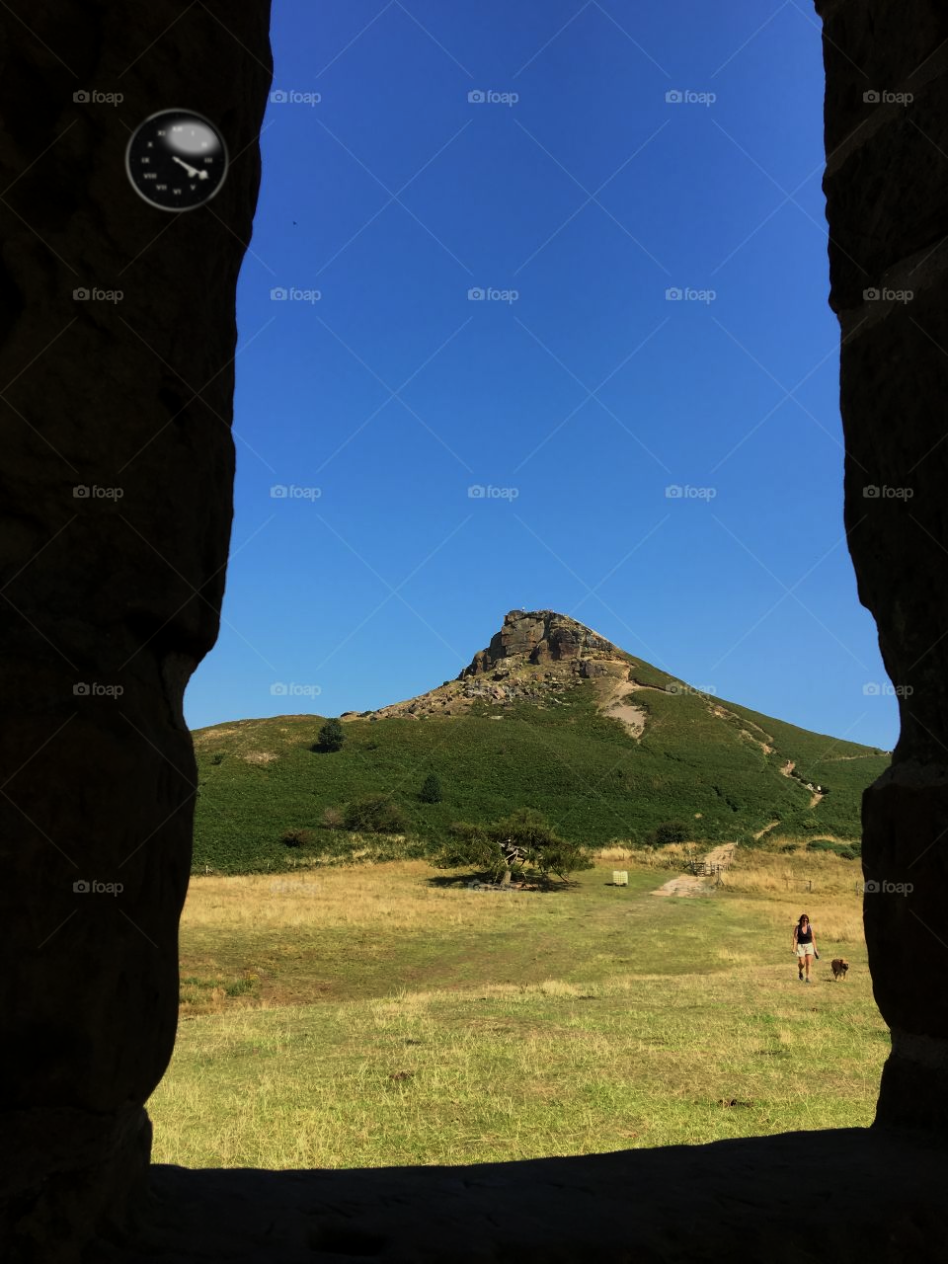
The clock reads {"hour": 4, "minute": 20}
